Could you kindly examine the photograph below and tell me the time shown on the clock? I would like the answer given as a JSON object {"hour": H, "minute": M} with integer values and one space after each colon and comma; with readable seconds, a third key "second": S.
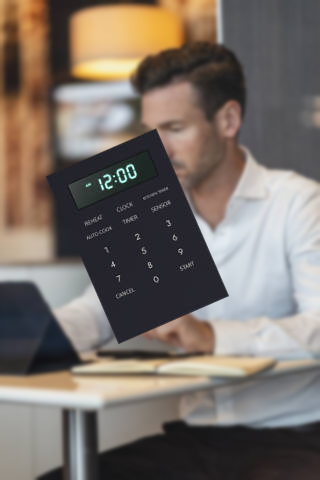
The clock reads {"hour": 12, "minute": 0}
